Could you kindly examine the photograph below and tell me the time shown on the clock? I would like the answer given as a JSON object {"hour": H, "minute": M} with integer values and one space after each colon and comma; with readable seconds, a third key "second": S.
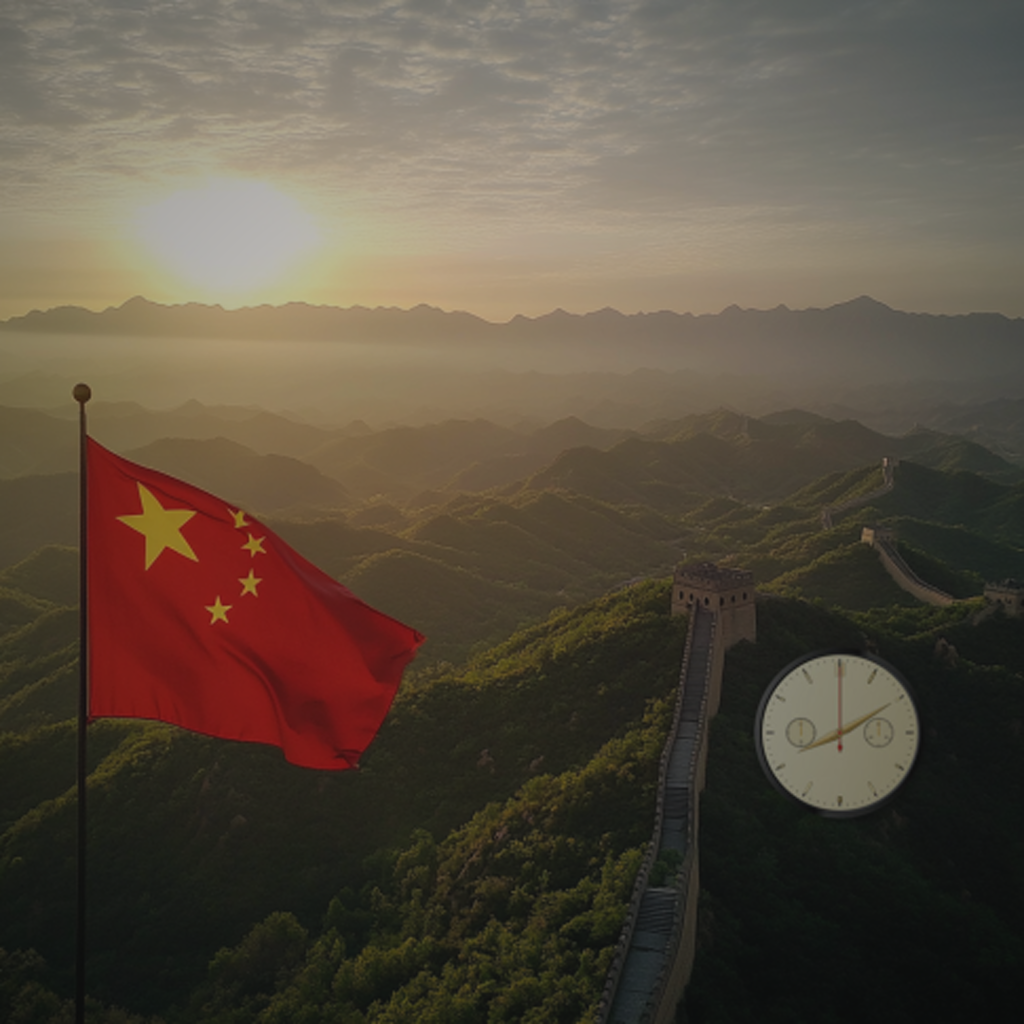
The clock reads {"hour": 8, "minute": 10}
